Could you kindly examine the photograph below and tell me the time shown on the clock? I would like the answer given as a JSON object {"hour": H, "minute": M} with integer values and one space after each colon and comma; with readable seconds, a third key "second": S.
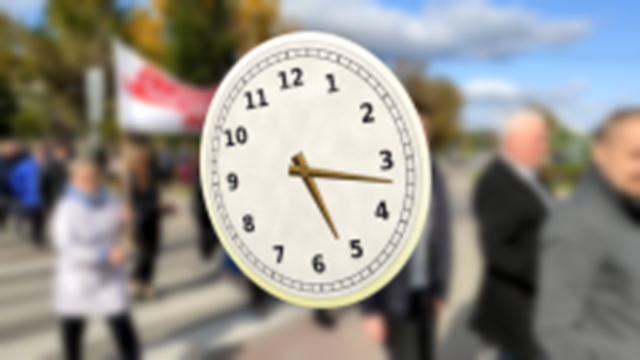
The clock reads {"hour": 5, "minute": 17}
